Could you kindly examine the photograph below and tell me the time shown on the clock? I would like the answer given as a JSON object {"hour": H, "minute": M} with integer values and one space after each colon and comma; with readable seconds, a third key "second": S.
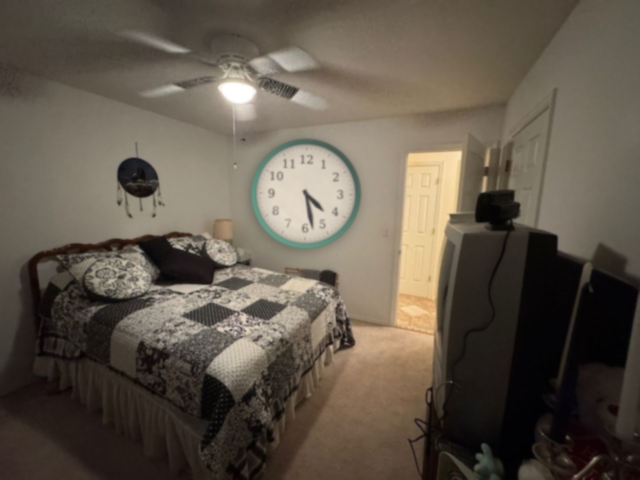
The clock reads {"hour": 4, "minute": 28}
